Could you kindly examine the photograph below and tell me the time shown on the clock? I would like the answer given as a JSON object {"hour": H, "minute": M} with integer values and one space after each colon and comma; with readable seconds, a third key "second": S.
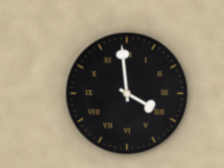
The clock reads {"hour": 3, "minute": 59}
